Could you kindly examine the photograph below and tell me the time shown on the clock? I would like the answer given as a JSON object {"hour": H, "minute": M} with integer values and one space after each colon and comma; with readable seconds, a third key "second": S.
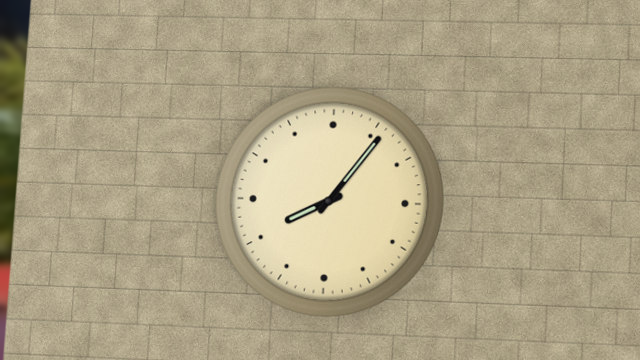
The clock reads {"hour": 8, "minute": 6}
